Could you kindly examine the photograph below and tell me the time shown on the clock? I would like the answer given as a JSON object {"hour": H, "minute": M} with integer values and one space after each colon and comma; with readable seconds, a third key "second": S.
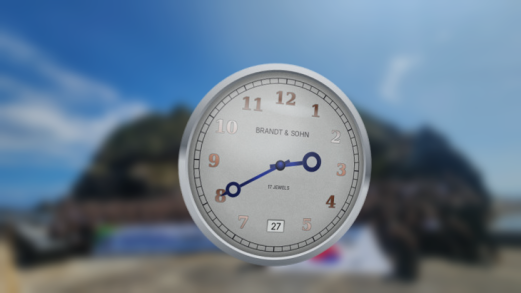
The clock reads {"hour": 2, "minute": 40}
